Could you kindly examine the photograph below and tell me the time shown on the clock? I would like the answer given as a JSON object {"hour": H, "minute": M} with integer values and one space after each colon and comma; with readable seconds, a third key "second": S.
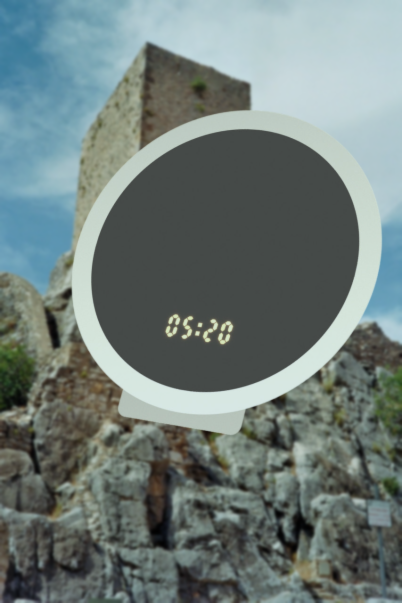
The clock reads {"hour": 5, "minute": 20}
